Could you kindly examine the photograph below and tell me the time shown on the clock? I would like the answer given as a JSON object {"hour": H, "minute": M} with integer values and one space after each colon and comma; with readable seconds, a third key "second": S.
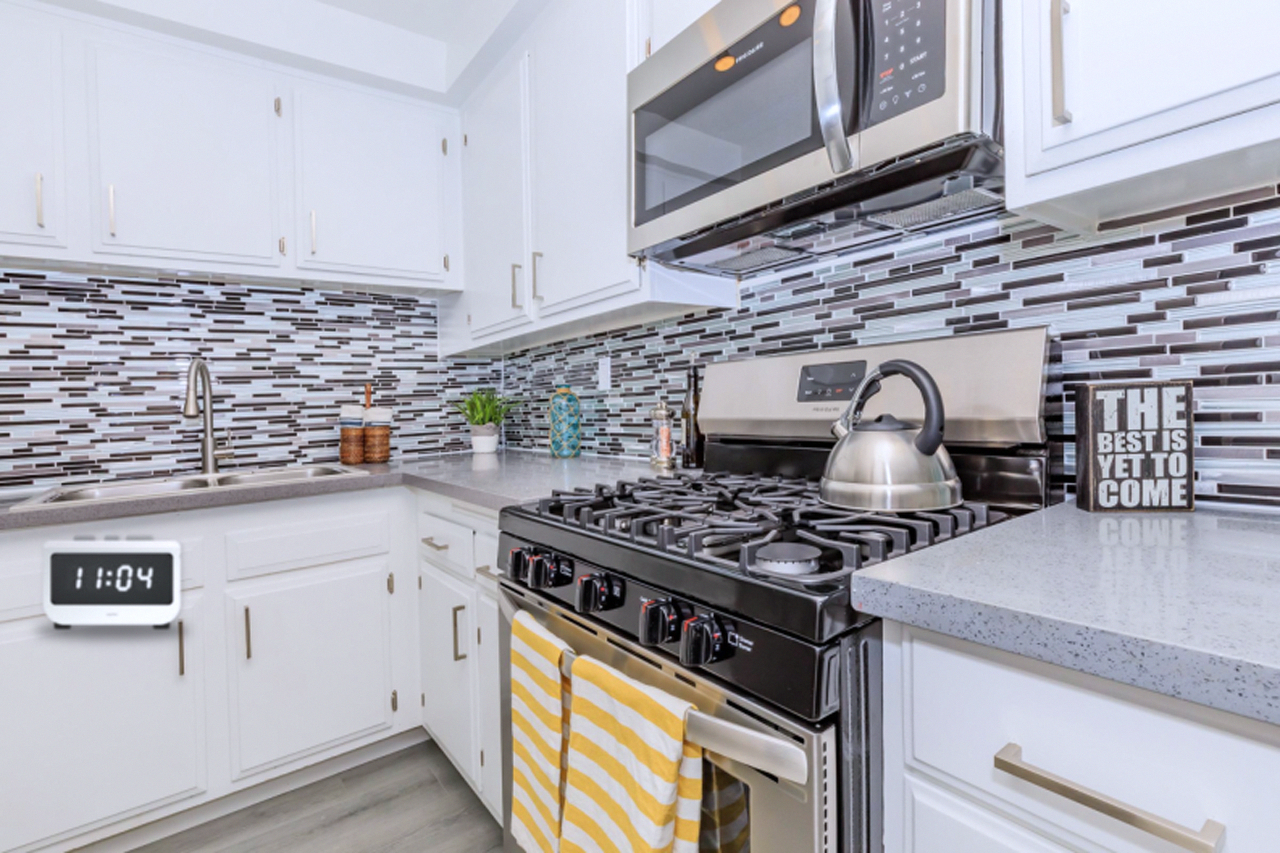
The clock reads {"hour": 11, "minute": 4}
